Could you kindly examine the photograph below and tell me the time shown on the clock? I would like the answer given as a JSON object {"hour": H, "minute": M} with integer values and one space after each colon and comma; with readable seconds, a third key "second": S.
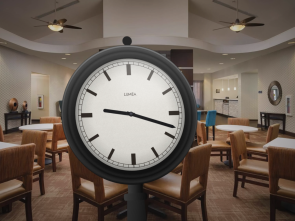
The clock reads {"hour": 9, "minute": 18}
